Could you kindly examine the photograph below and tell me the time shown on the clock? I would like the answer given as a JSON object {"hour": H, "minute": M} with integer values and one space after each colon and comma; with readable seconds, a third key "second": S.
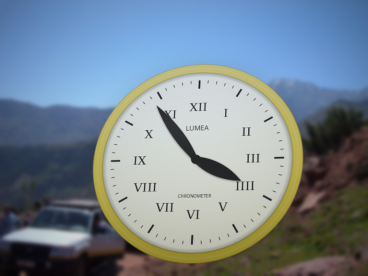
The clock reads {"hour": 3, "minute": 54}
